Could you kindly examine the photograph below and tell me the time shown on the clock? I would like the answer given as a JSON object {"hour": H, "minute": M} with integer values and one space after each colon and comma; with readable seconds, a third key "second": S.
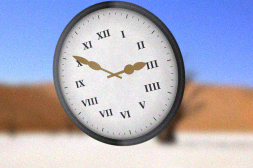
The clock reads {"hour": 2, "minute": 51}
